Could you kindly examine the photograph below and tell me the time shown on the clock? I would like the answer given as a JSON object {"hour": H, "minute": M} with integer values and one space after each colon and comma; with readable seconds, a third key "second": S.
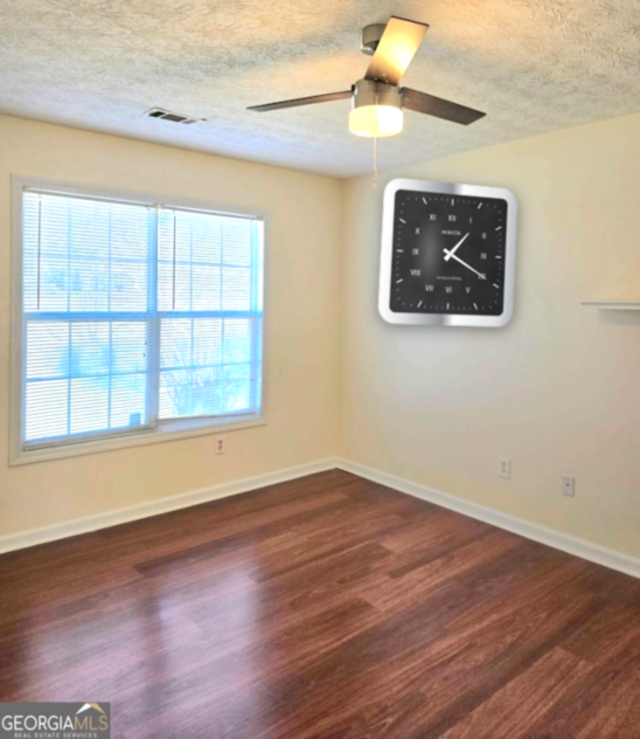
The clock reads {"hour": 1, "minute": 20}
